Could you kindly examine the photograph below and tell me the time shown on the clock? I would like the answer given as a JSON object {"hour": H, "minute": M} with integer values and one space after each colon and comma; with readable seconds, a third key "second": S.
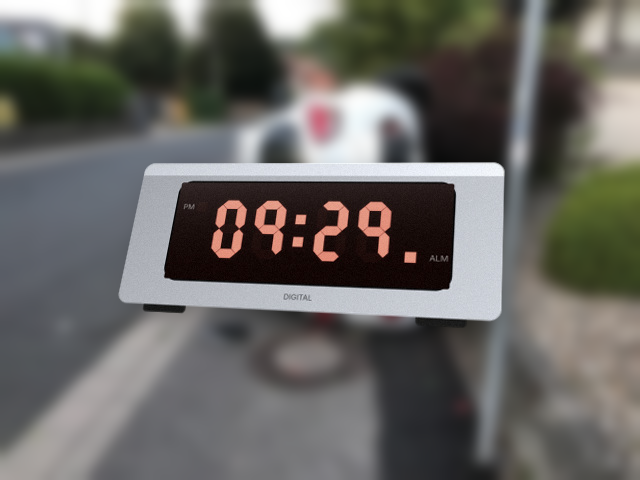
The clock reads {"hour": 9, "minute": 29}
